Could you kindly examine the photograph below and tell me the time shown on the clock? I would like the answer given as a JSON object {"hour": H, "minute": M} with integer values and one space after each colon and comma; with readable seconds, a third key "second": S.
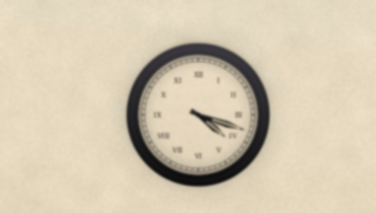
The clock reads {"hour": 4, "minute": 18}
